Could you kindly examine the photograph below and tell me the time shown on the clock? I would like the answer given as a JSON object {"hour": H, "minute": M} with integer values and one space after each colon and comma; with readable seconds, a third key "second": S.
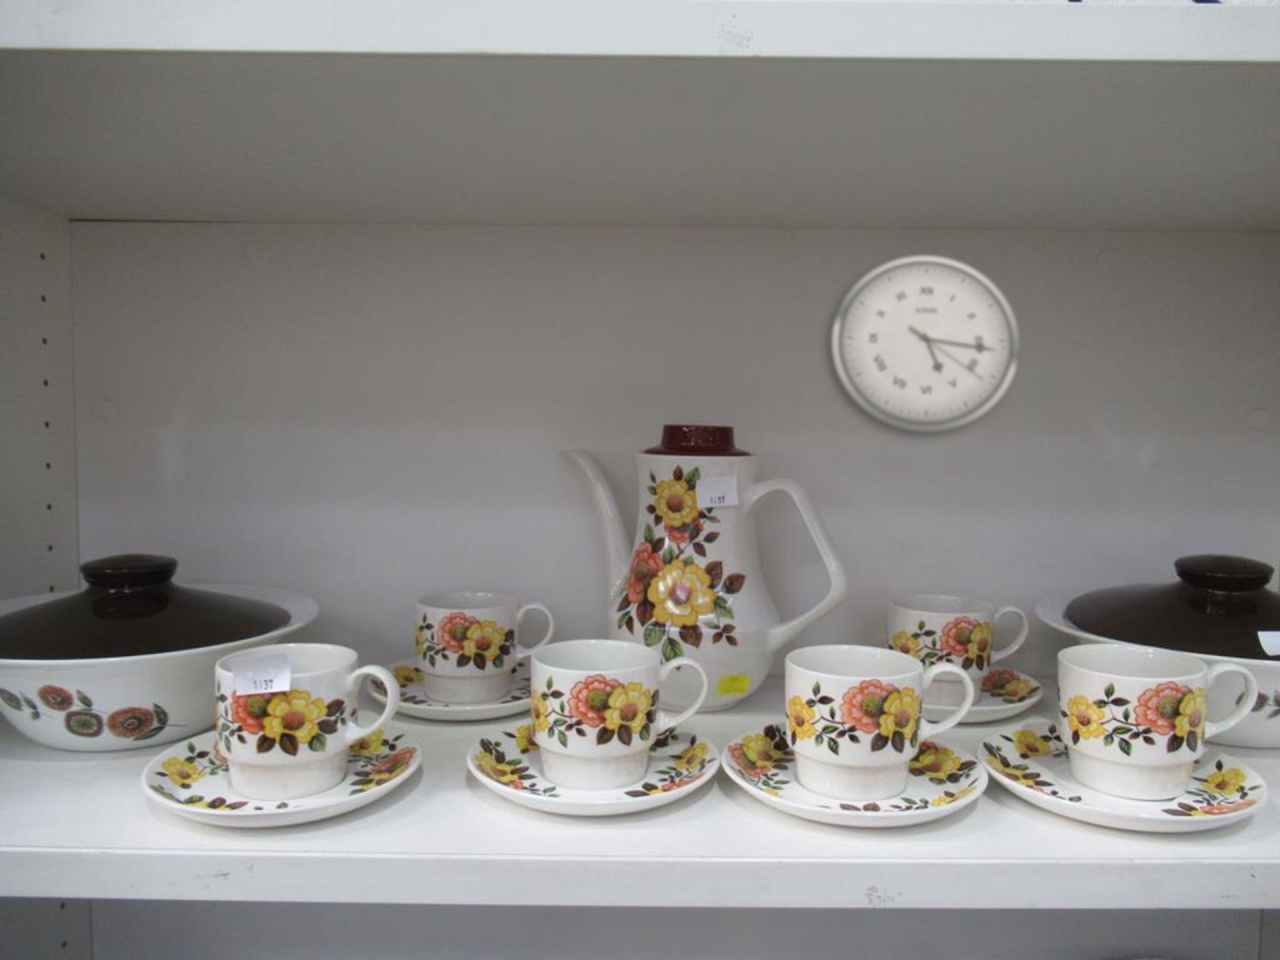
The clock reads {"hour": 5, "minute": 16, "second": 21}
